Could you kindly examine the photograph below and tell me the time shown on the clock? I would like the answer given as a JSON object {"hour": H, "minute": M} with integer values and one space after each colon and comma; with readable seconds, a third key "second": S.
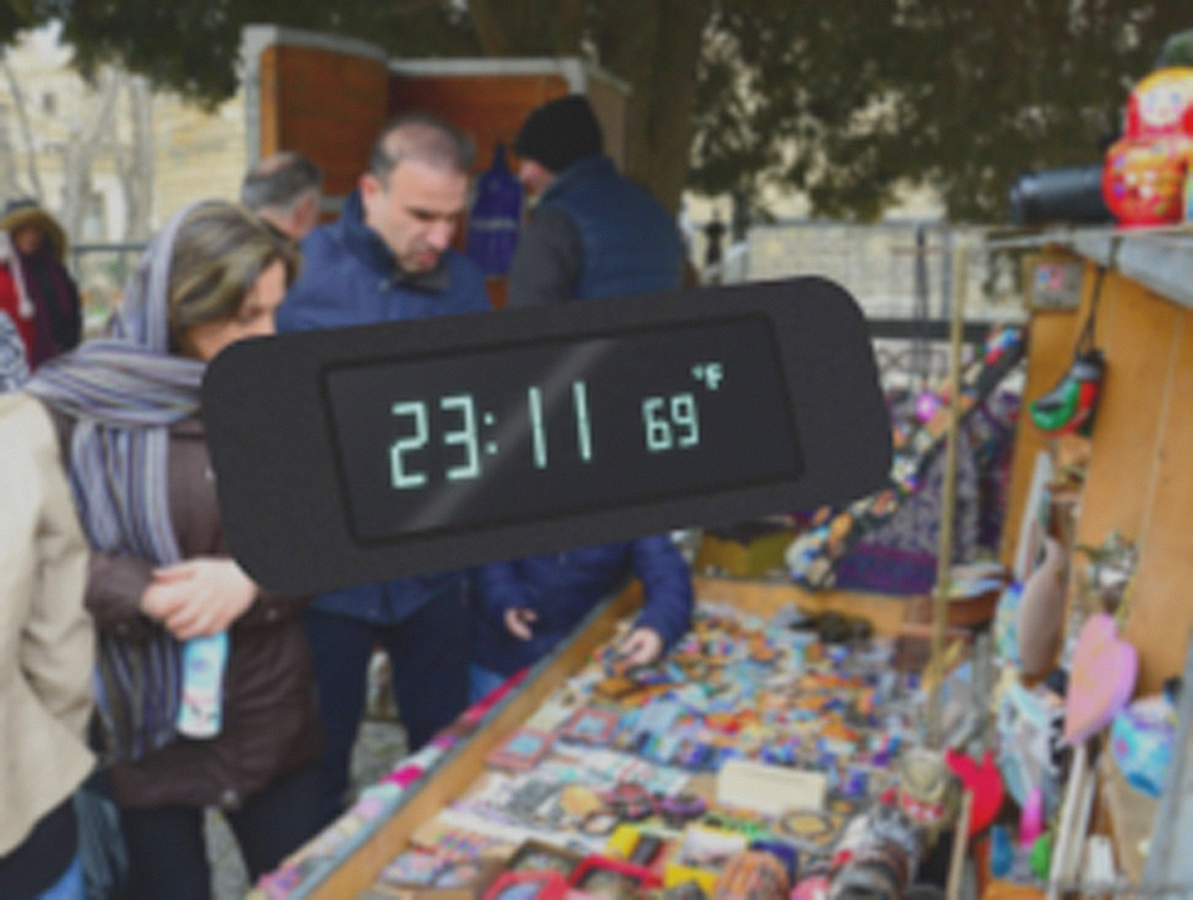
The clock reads {"hour": 23, "minute": 11}
